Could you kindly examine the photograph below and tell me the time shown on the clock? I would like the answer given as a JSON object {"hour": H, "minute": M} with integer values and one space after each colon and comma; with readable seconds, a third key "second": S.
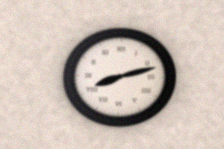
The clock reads {"hour": 8, "minute": 12}
